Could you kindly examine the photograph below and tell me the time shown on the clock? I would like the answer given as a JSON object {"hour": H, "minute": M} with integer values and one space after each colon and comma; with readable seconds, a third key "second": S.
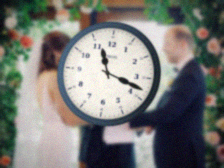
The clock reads {"hour": 11, "minute": 18}
